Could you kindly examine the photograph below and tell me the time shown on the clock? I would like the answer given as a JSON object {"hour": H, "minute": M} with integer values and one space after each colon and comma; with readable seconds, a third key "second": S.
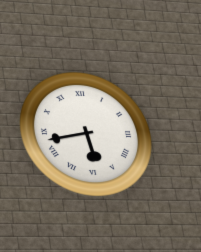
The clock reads {"hour": 5, "minute": 43}
